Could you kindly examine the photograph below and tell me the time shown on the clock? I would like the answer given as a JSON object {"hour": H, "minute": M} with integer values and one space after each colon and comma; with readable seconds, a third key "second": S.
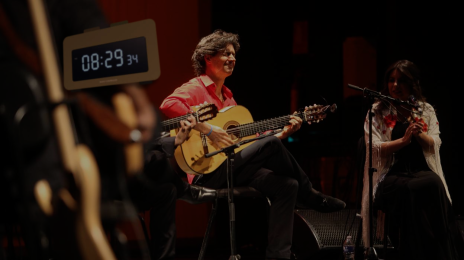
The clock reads {"hour": 8, "minute": 29, "second": 34}
